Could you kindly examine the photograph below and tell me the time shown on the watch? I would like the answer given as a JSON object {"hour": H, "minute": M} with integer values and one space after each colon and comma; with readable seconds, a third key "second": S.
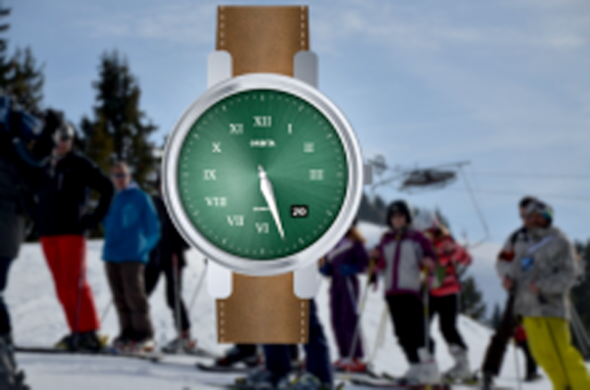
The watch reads {"hour": 5, "minute": 27}
